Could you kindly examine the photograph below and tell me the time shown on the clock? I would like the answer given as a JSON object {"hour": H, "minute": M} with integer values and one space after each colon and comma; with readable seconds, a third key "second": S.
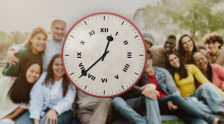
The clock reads {"hour": 12, "minute": 38}
